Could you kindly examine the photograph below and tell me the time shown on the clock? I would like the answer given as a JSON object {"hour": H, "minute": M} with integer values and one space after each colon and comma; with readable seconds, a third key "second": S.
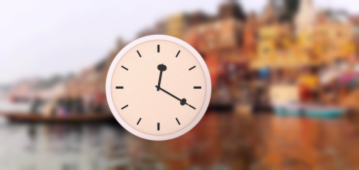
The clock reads {"hour": 12, "minute": 20}
